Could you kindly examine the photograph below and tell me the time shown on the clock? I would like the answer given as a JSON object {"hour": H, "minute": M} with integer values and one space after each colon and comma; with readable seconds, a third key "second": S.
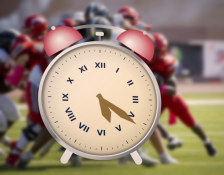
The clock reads {"hour": 5, "minute": 21}
